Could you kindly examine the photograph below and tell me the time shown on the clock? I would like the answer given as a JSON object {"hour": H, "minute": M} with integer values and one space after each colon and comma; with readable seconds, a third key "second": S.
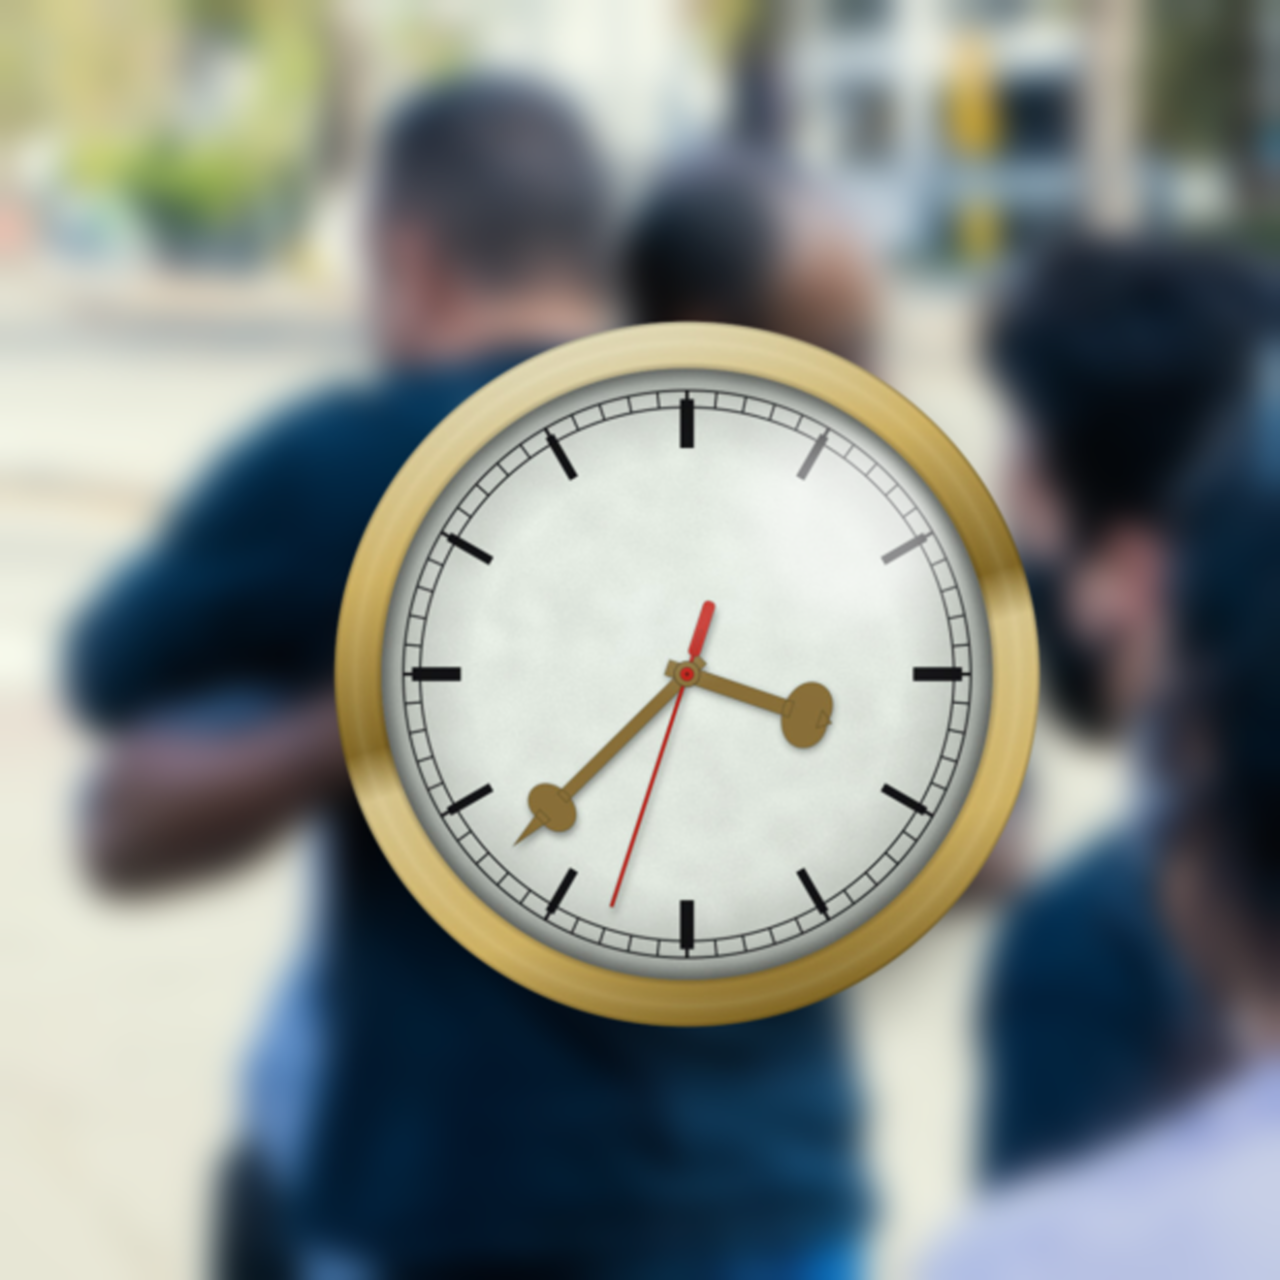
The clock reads {"hour": 3, "minute": 37, "second": 33}
